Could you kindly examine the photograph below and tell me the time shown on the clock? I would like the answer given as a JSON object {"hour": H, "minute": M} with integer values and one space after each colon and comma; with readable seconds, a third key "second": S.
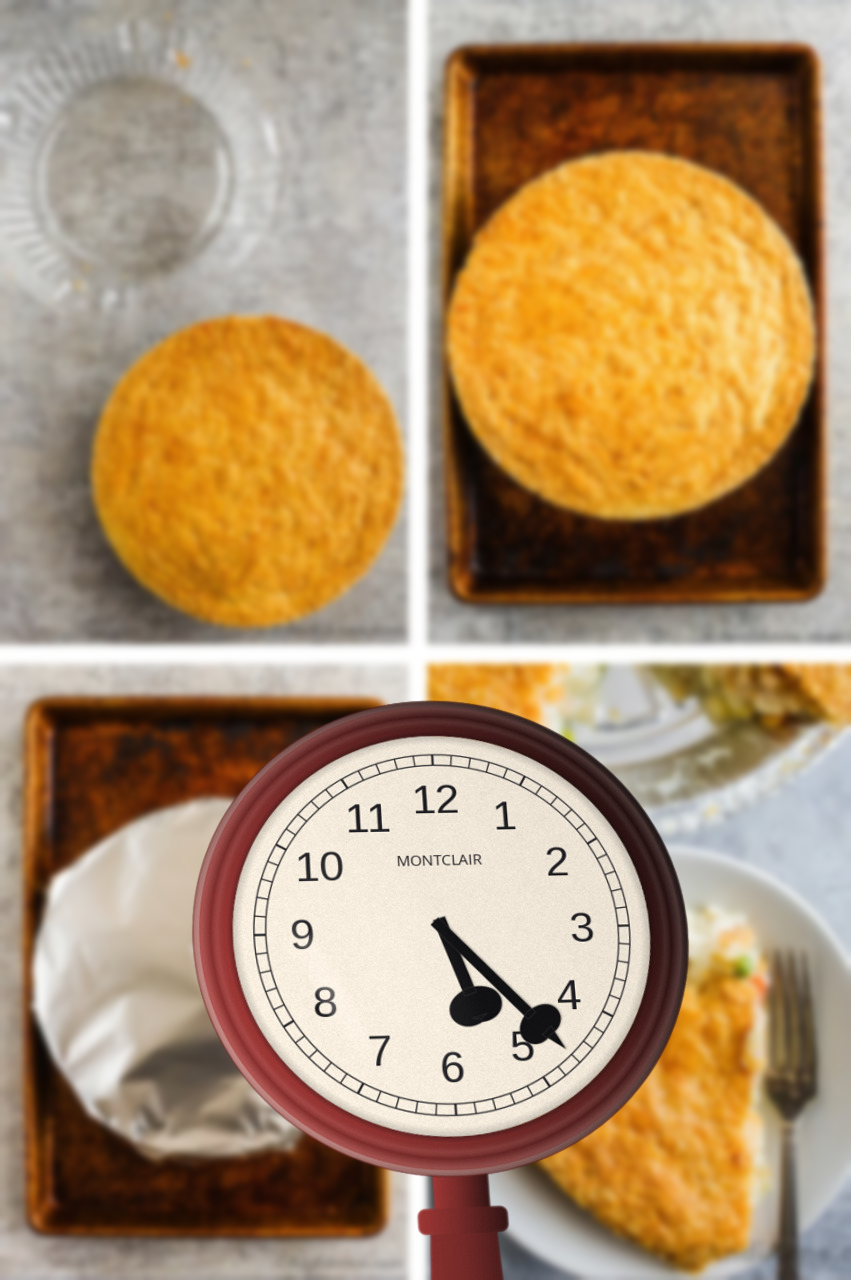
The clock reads {"hour": 5, "minute": 23}
